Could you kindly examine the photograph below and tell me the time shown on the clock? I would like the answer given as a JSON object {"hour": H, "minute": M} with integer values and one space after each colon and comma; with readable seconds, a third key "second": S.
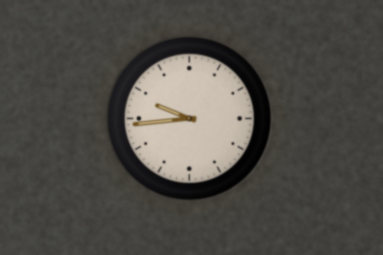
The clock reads {"hour": 9, "minute": 44}
